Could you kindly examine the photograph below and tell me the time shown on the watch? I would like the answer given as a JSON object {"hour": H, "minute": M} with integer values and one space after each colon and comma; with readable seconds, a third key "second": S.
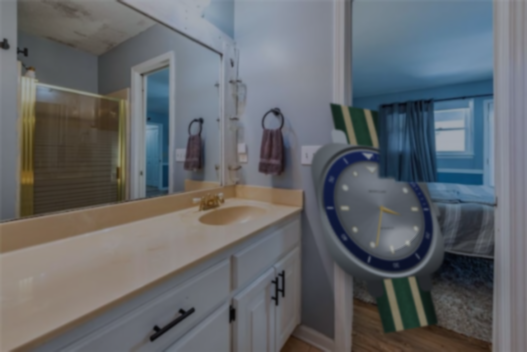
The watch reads {"hour": 3, "minute": 34}
